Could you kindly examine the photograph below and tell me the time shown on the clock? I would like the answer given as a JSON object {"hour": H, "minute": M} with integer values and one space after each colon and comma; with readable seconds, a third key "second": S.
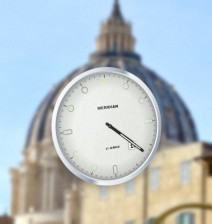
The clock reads {"hour": 4, "minute": 22}
